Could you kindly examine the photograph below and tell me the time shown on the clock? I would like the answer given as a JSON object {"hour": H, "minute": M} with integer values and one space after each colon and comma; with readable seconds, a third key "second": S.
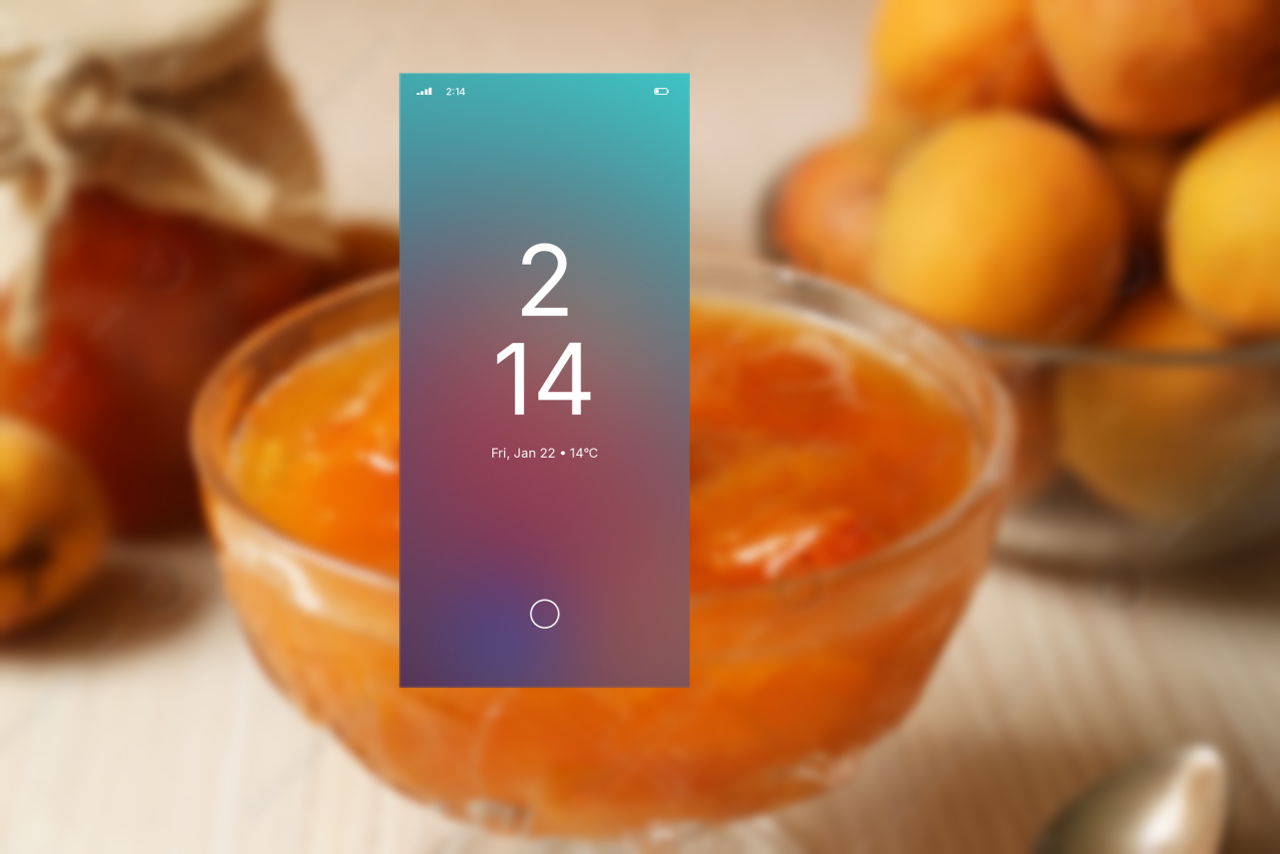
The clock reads {"hour": 2, "minute": 14}
